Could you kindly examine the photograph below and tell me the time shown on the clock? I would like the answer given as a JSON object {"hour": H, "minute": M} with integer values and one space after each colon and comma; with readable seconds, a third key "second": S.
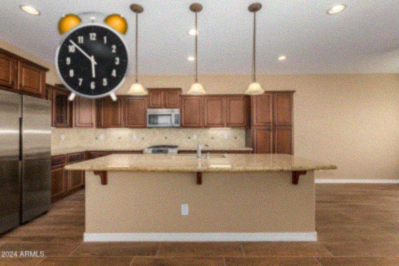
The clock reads {"hour": 5, "minute": 52}
